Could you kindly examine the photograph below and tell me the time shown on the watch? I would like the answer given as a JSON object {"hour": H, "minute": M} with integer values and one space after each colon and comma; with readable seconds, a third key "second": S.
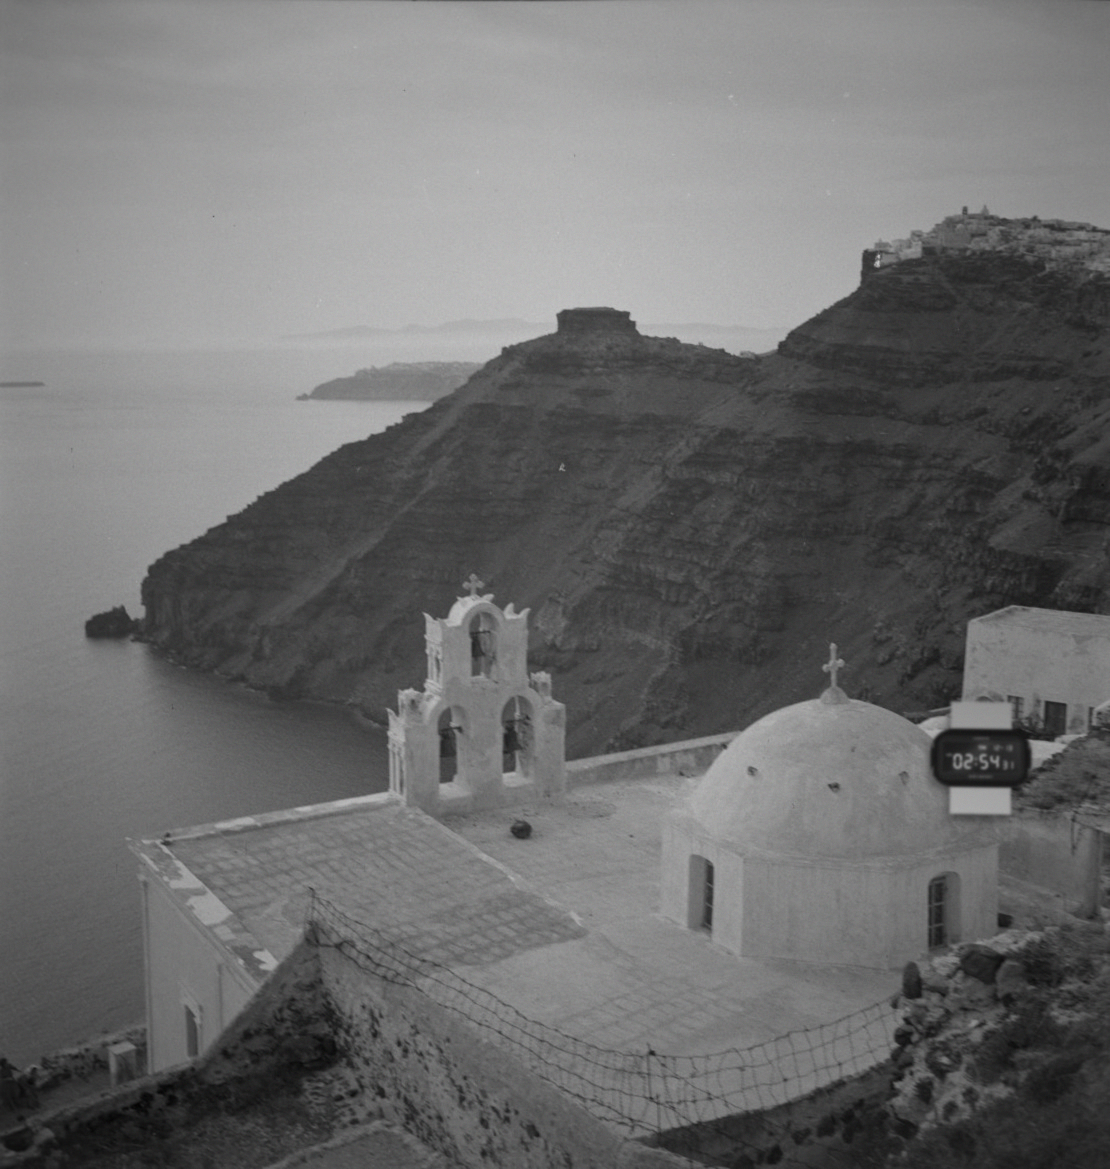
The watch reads {"hour": 2, "minute": 54}
